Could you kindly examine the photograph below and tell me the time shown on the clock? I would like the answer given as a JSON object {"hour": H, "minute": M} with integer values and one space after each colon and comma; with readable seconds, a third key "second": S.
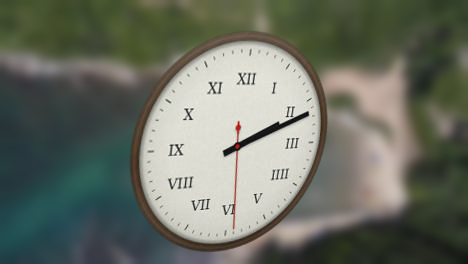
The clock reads {"hour": 2, "minute": 11, "second": 29}
